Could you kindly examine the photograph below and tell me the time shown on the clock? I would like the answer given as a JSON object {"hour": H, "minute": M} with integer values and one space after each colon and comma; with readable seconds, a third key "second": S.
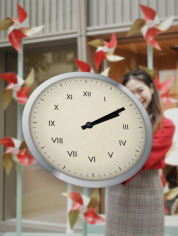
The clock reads {"hour": 2, "minute": 10}
